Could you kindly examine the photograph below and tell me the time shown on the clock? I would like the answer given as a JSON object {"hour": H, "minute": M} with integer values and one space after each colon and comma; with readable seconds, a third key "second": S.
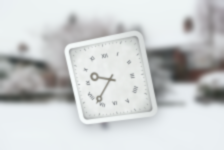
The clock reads {"hour": 9, "minute": 37}
